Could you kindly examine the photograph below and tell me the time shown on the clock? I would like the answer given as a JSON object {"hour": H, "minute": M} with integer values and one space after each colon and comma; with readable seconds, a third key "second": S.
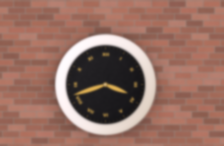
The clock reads {"hour": 3, "minute": 42}
